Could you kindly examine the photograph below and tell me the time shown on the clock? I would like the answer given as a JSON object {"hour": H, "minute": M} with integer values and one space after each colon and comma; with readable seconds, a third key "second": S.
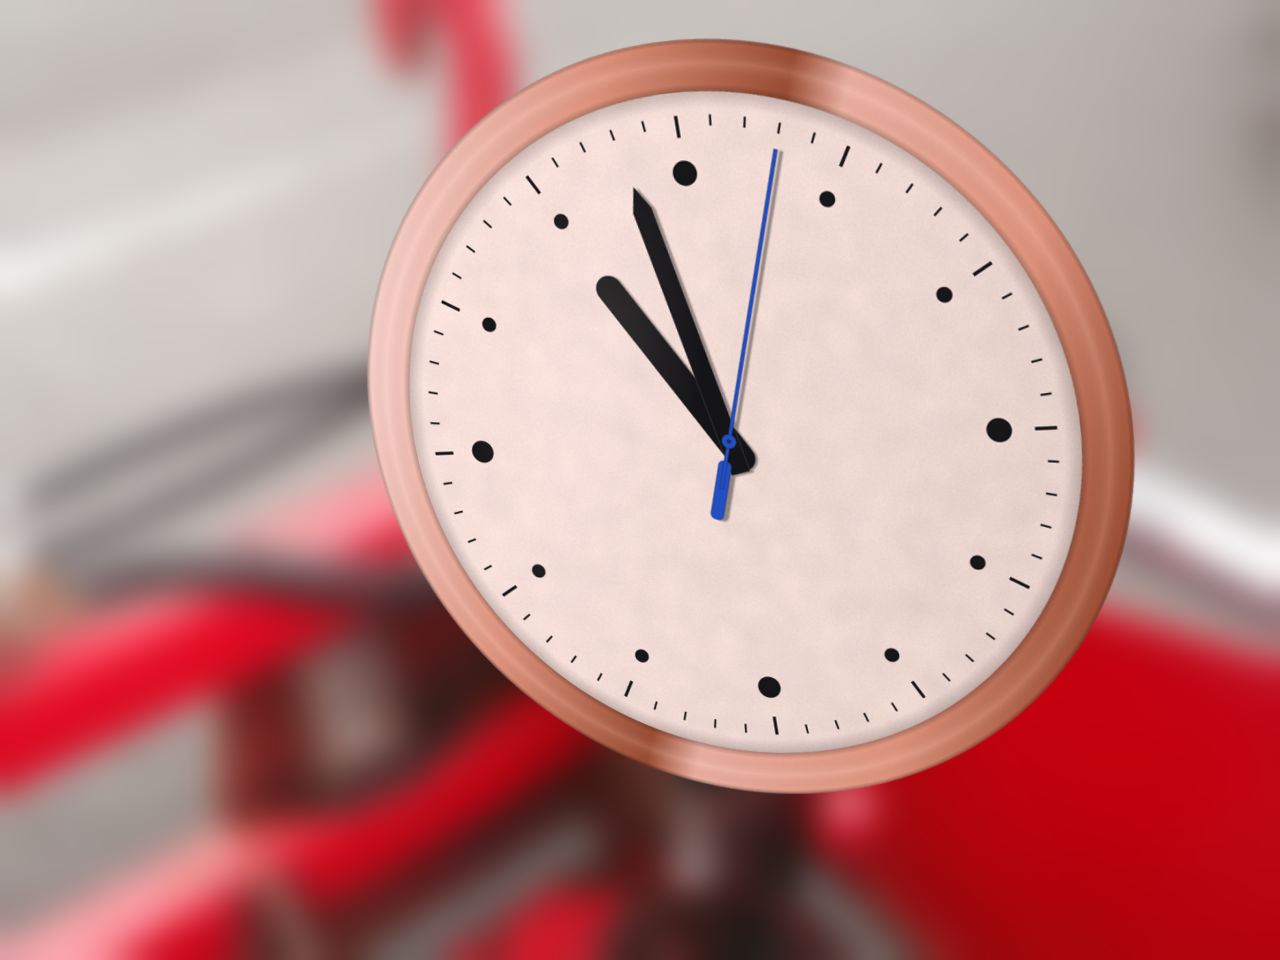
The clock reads {"hour": 10, "minute": 58, "second": 3}
